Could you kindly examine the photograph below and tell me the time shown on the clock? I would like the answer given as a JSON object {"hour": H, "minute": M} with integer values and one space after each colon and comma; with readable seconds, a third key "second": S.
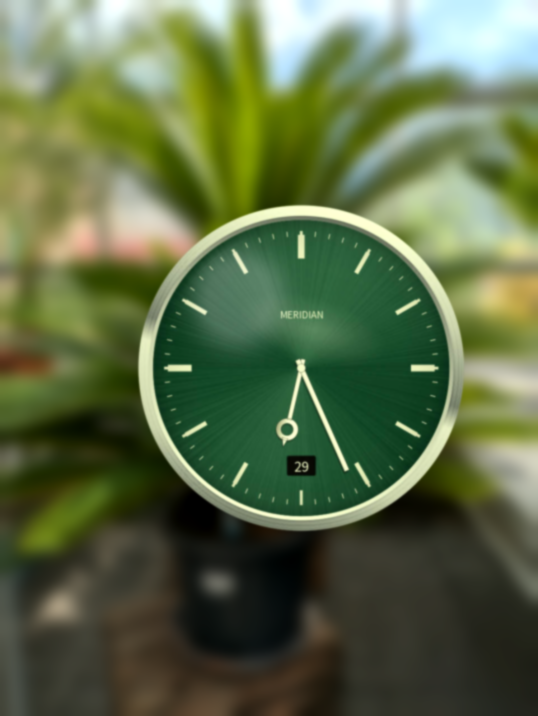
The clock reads {"hour": 6, "minute": 26}
